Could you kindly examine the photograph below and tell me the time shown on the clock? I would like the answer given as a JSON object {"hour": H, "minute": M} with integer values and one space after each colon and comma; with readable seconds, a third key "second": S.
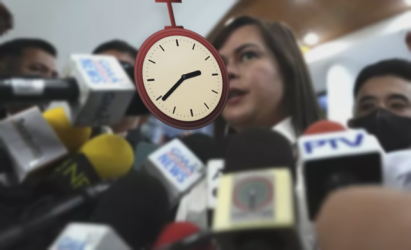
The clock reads {"hour": 2, "minute": 39}
